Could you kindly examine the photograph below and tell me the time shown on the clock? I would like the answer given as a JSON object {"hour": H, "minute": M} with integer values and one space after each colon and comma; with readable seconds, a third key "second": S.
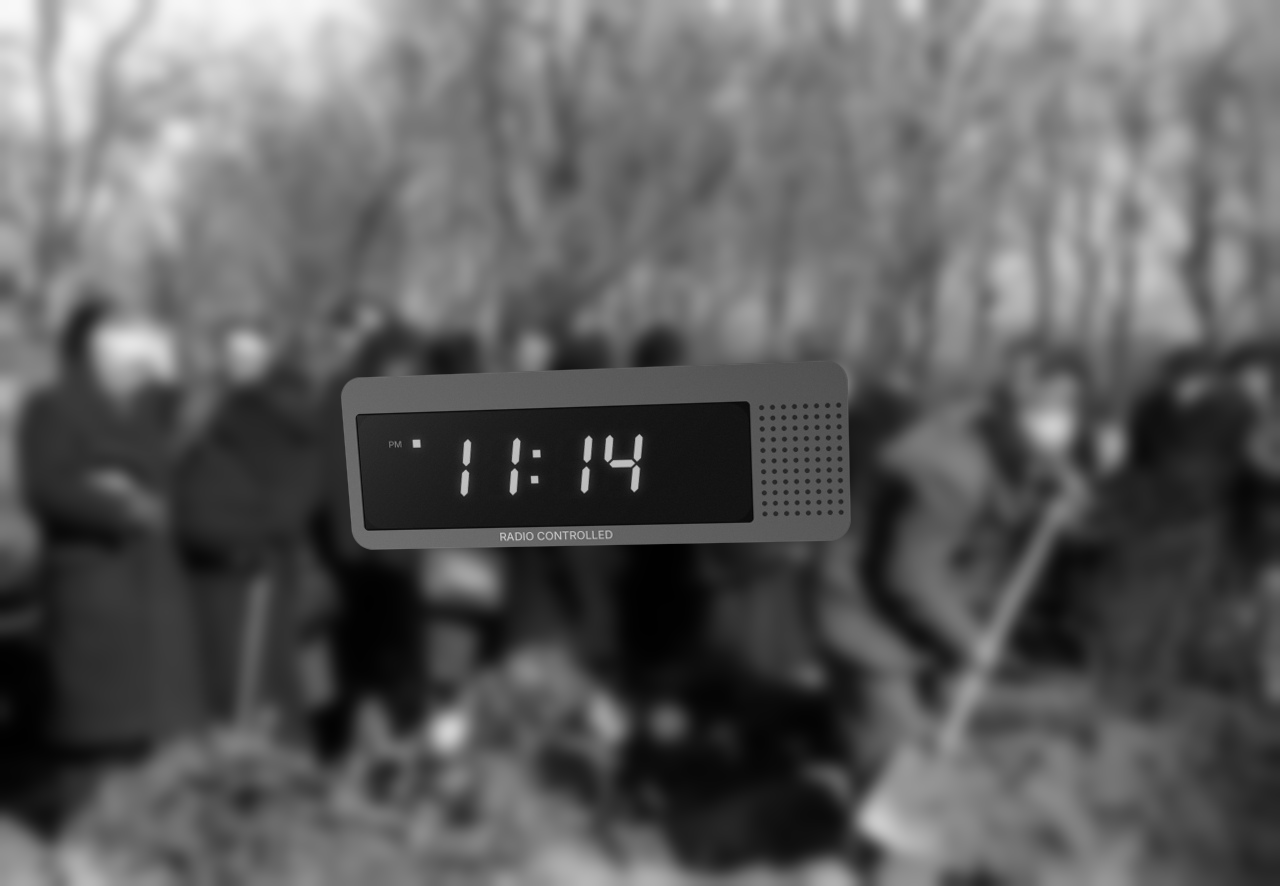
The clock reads {"hour": 11, "minute": 14}
